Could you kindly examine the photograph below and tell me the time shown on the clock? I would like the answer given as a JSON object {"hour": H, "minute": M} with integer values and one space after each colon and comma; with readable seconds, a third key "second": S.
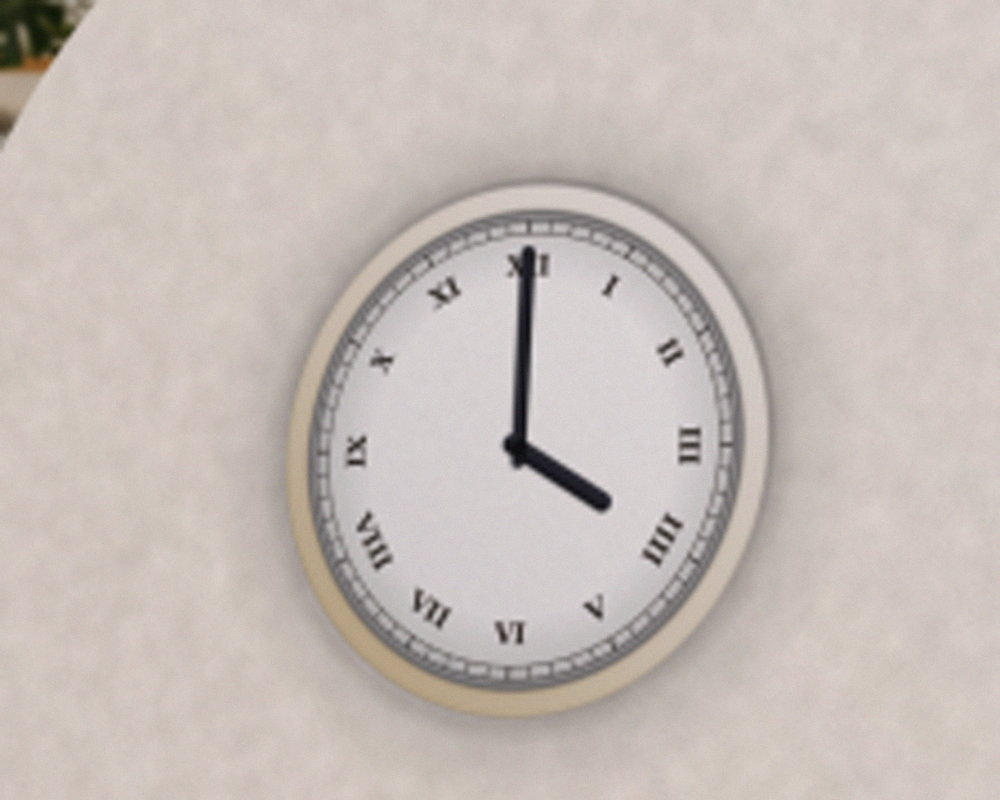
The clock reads {"hour": 4, "minute": 0}
